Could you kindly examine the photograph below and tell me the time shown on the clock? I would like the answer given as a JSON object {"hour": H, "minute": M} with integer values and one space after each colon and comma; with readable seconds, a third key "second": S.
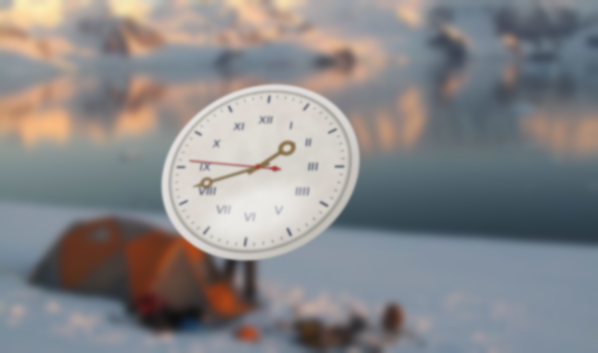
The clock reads {"hour": 1, "minute": 41, "second": 46}
